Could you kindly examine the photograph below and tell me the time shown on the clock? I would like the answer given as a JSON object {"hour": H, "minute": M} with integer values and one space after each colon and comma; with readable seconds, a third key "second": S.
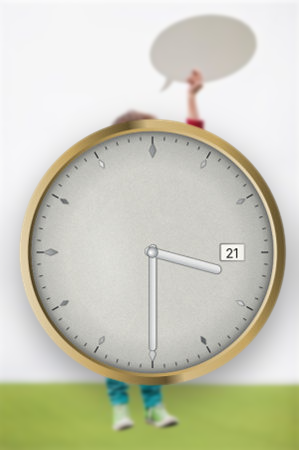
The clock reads {"hour": 3, "minute": 30}
